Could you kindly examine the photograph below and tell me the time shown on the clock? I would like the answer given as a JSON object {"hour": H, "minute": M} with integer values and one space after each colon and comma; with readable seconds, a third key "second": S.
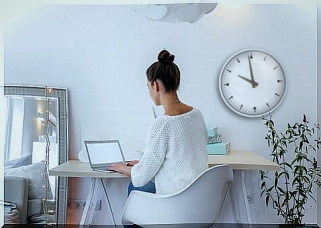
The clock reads {"hour": 9, "minute": 59}
